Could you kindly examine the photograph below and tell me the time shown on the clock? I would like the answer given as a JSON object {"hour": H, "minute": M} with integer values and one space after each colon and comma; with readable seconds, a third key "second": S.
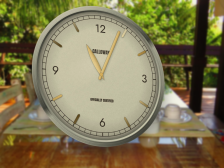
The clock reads {"hour": 11, "minute": 4}
